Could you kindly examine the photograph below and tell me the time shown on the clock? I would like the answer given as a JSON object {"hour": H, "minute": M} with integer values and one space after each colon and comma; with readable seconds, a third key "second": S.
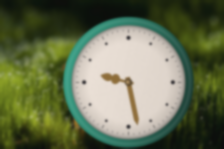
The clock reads {"hour": 9, "minute": 28}
